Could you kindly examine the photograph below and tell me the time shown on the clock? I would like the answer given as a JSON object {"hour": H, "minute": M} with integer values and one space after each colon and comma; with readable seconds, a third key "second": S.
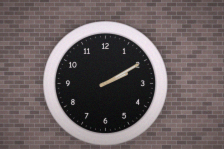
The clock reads {"hour": 2, "minute": 10}
